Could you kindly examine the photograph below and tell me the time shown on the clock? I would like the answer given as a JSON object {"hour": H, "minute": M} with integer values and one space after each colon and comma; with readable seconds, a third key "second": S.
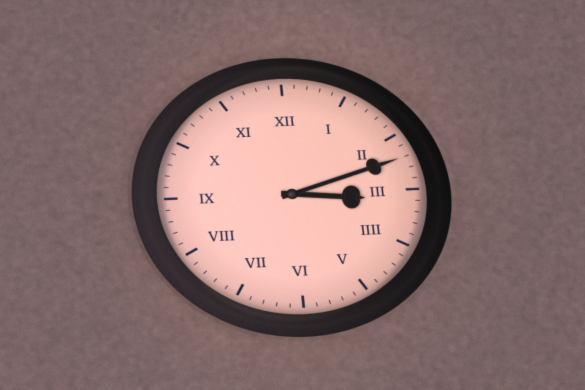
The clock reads {"hour": 3, "minute": 12}
